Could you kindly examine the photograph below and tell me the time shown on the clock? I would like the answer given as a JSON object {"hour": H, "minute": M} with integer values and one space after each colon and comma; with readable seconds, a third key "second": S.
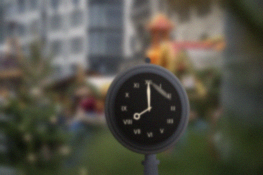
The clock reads {"hour": 8, "minute": 0}
